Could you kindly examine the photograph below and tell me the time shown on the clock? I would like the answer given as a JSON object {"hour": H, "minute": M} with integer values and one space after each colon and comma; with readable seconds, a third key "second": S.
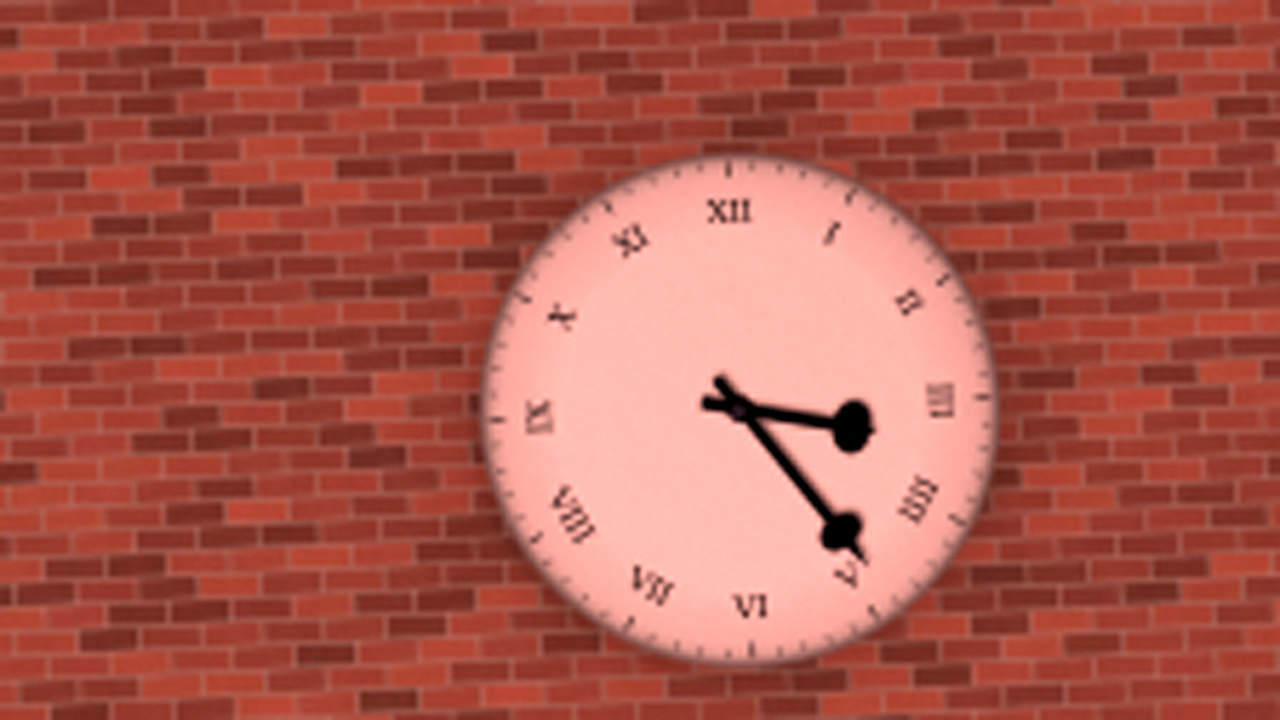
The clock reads {"hour": 3, "minute": 24}
